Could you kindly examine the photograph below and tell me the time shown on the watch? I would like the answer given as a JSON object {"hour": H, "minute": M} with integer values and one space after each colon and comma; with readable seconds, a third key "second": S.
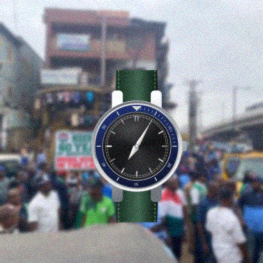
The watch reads {"hour": 7, "minute": 5}
